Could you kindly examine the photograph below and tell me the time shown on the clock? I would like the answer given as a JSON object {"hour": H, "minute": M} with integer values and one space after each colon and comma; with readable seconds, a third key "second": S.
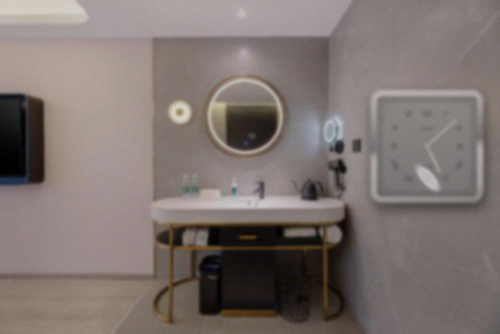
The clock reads {"hour": 5, "minute": 8}
